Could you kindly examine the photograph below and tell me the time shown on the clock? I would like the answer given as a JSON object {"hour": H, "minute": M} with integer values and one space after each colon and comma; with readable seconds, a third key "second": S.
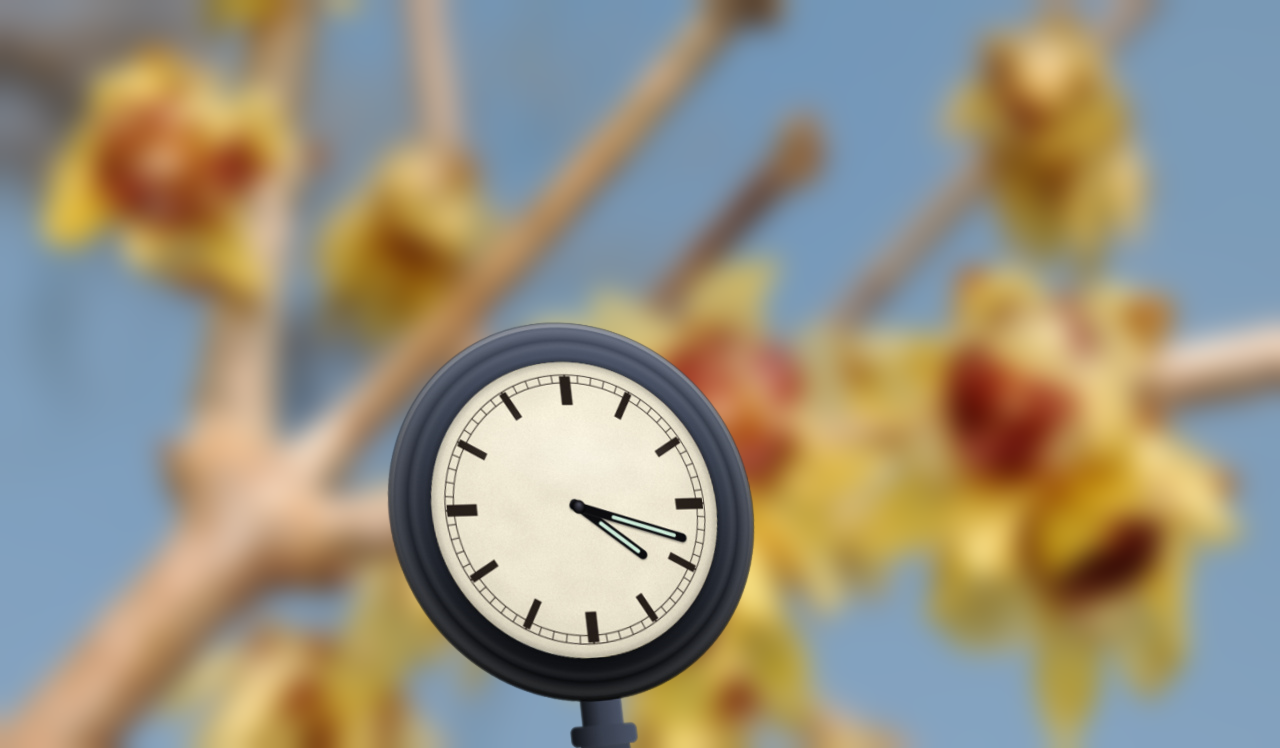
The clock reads {"hour": 4, "minute": 18}
